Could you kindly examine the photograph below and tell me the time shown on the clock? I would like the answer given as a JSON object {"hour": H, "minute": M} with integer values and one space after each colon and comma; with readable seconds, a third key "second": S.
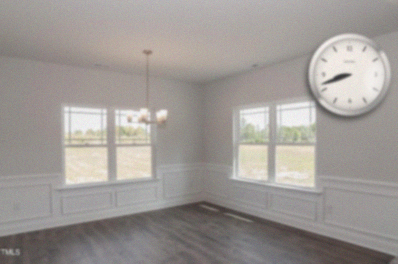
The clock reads {"hour": 8, "minute": 42}
